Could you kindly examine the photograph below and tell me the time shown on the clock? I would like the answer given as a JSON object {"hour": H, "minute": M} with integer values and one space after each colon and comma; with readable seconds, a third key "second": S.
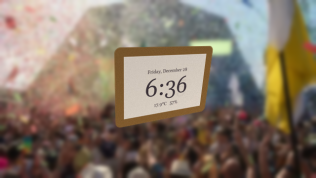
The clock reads {"hour": 6, "minute": 36}
